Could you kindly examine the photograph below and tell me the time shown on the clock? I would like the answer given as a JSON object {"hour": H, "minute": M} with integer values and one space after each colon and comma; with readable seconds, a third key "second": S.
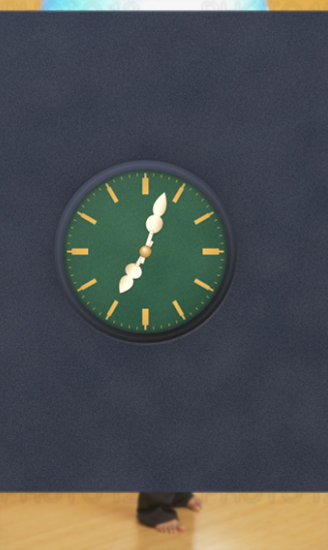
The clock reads {"hour": 7, "minute": 3}
